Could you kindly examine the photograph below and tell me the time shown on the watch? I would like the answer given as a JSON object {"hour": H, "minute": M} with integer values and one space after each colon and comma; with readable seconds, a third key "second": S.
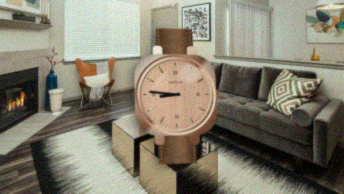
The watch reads {"hour": 8, "minute": 46}
